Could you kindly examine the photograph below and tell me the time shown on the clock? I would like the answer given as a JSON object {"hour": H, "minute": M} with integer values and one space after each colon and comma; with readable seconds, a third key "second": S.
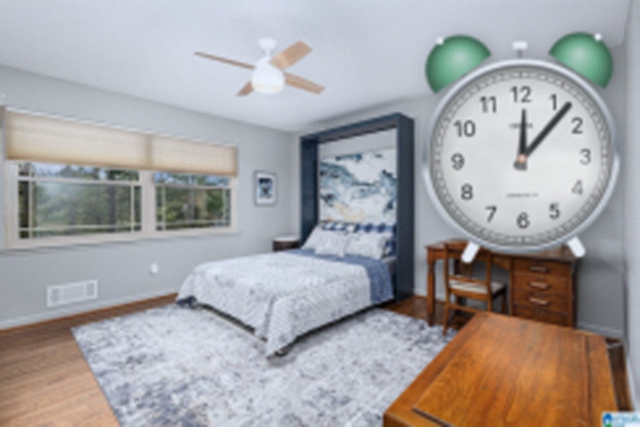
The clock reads {"hour": 12, "minute": 7}
